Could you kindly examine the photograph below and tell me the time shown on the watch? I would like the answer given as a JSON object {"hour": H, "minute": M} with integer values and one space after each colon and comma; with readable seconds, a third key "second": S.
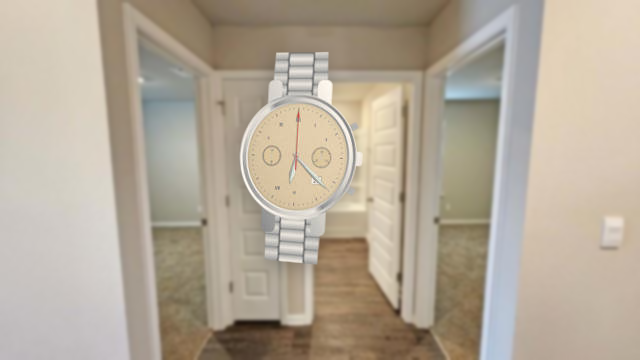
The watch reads {"hour": 6, "minute": 22}
